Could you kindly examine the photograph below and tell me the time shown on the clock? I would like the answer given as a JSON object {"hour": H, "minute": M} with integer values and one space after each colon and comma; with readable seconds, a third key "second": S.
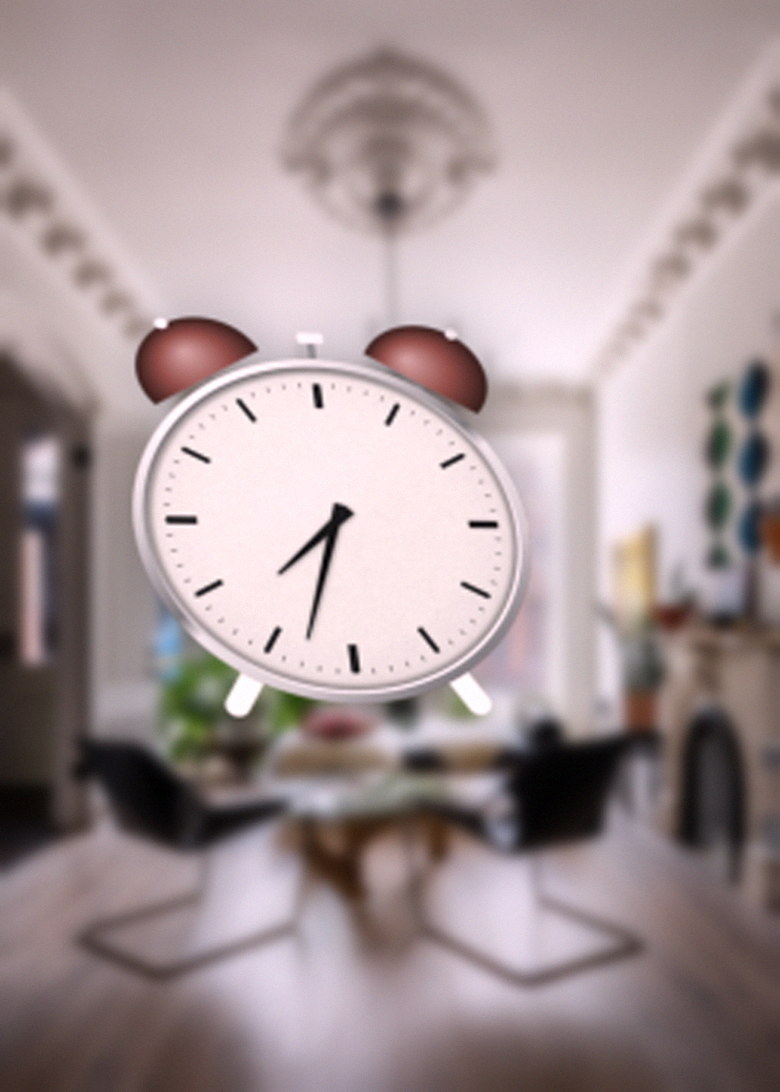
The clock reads {"hour": 7, "minute": 33}
